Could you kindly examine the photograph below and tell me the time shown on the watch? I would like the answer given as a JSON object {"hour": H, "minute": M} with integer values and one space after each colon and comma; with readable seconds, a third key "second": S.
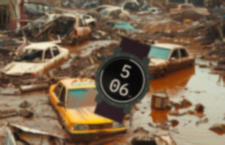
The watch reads {"hour": 5, "minute": 6}
